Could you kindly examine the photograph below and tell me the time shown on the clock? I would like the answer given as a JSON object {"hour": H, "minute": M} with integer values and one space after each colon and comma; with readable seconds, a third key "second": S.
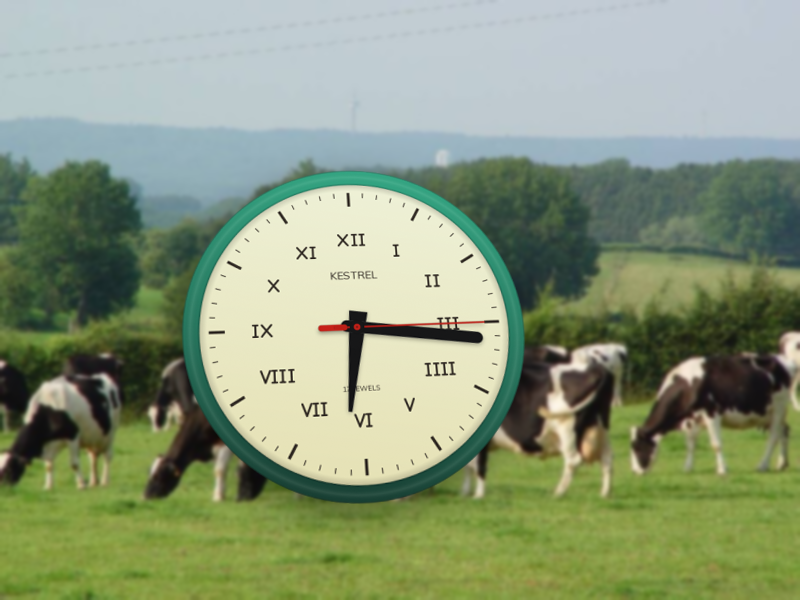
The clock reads {"hour": 6, "minute": 16, "second": 15}
